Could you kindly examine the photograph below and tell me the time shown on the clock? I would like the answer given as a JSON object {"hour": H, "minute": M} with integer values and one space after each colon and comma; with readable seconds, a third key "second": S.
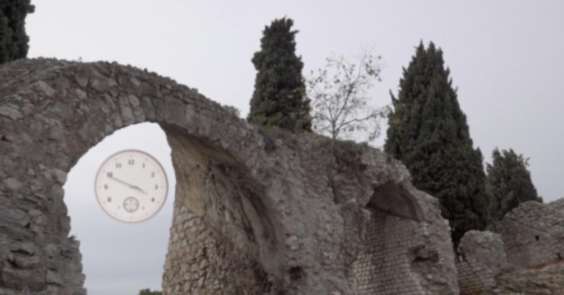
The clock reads {"hour": 3, "minute": 49}
